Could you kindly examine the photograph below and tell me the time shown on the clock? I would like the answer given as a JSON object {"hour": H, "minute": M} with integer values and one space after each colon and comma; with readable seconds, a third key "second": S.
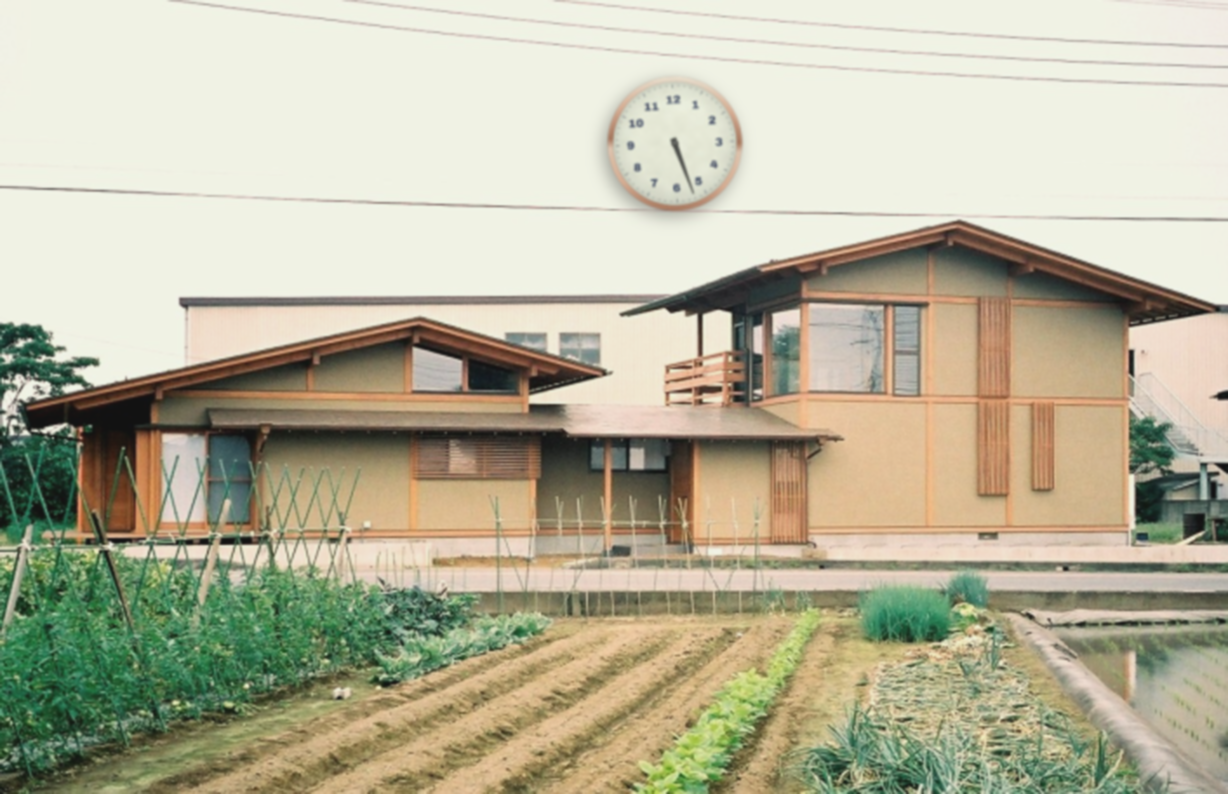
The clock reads {"hour": 5, "minute": 27}
